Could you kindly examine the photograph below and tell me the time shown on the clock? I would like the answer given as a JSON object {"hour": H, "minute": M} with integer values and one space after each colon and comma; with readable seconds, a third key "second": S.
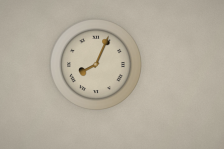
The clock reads {"hour": 8, "minute": 4}
